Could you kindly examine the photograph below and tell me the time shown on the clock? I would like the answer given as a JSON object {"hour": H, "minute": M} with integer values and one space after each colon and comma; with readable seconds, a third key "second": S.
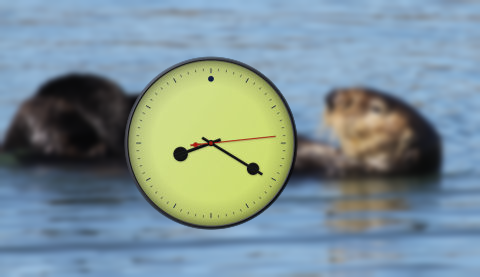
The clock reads {"hour": 8, "minute": 20, "second": 14}
